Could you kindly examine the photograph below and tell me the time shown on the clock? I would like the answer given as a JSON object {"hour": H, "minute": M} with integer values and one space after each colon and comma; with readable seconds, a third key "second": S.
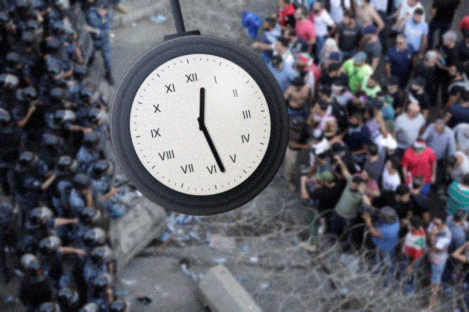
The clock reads {"hour": 12, "minute": 28}
